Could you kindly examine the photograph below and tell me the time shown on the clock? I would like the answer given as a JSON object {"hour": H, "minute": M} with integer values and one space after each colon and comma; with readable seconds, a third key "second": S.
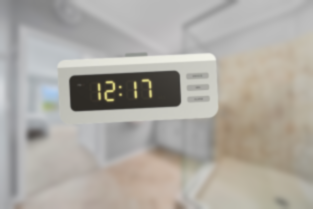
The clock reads {"hour": 12, "minute": 17}
